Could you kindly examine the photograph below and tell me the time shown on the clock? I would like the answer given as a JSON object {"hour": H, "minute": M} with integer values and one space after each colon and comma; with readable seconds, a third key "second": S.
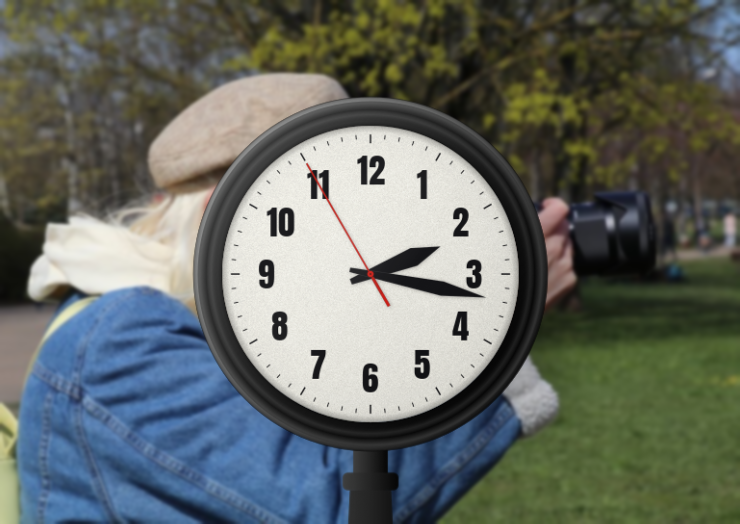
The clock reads {"hour": 2, "minute": 16, "second": 55}
